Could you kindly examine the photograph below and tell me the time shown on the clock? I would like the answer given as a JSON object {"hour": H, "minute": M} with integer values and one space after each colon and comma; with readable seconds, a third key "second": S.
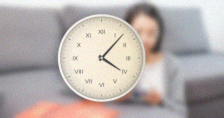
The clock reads {"hour": 4, "minute": 7}
